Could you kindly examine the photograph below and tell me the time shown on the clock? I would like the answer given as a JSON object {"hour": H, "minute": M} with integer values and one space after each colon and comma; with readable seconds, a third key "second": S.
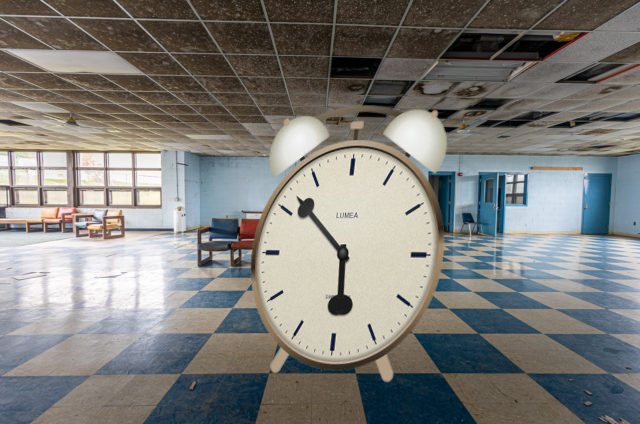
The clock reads {"hour": 5, "minute": 52}
